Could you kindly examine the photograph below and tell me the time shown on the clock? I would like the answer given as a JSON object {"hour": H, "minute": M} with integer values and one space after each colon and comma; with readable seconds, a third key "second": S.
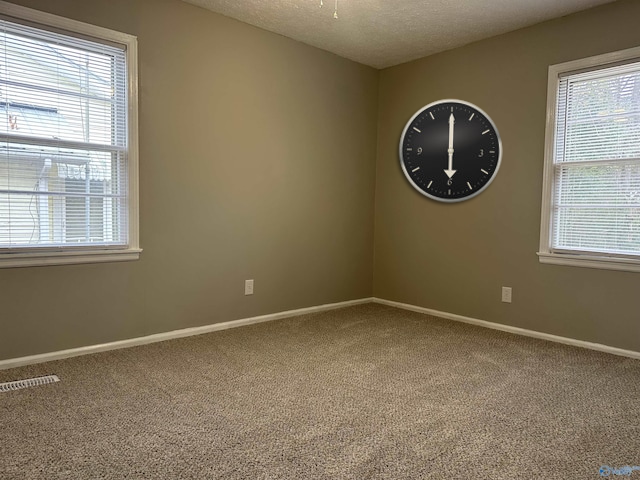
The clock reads {"hour": 6, "minute": 0}
